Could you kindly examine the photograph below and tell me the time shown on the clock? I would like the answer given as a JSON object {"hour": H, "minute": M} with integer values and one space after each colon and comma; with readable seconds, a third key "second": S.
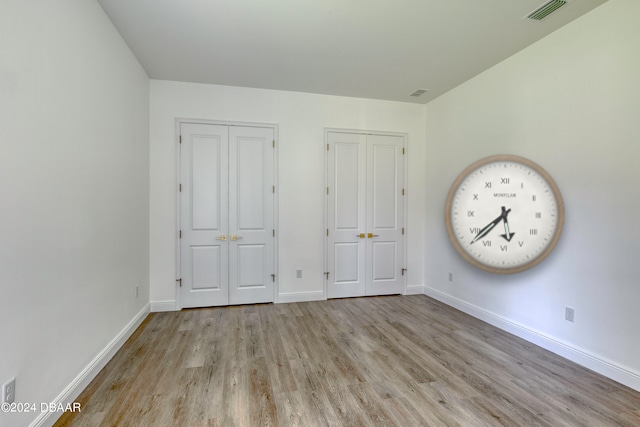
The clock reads {"hour": 5, "minute": 38}
